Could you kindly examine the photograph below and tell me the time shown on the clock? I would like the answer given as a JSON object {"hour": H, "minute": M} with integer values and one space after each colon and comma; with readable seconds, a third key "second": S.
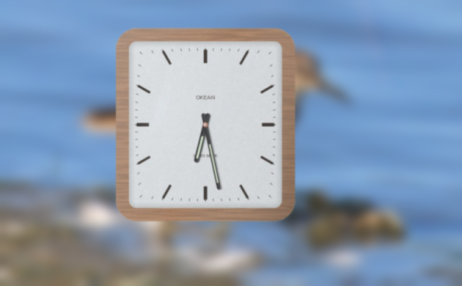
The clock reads {"hour": 6, "minute": 28}
